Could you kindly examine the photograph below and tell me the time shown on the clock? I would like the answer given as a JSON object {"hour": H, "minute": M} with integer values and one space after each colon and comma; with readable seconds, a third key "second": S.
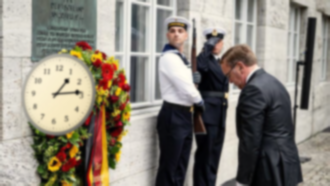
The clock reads {"hour": 1, "minute": 14}
